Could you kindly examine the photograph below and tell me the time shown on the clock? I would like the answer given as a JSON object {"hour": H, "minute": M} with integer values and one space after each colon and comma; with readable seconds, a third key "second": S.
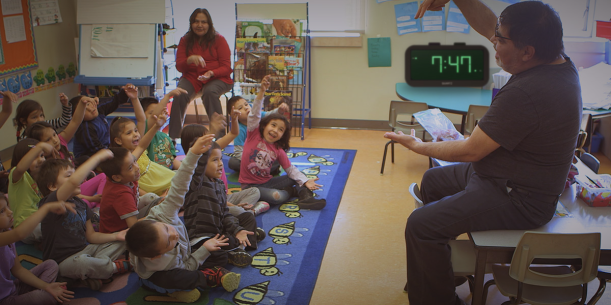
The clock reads {"hour": 7, "minute": 47}
